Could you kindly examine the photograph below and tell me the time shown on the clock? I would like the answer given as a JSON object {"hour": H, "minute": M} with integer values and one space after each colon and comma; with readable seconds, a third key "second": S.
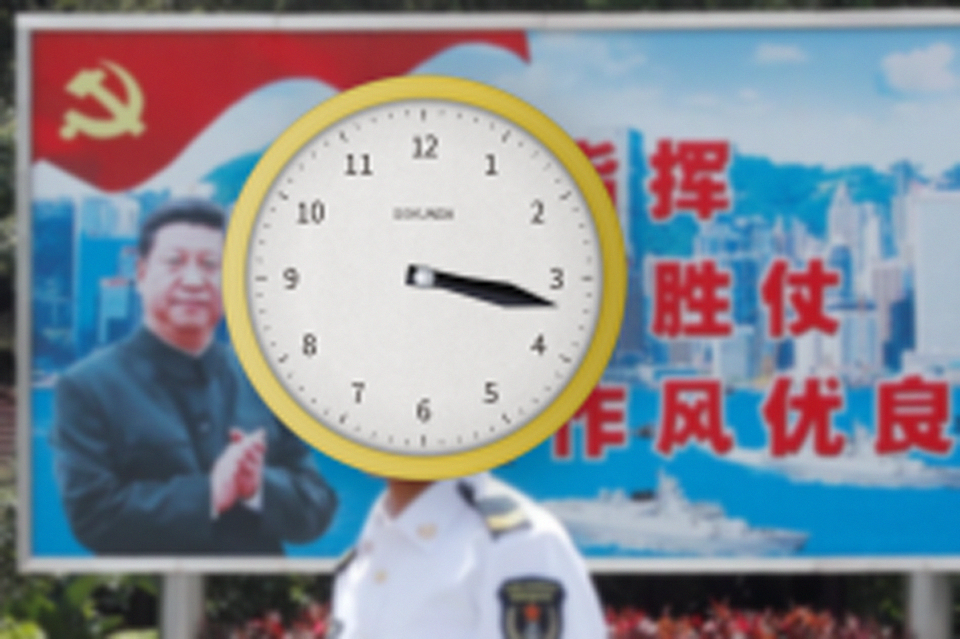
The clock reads {"hour": 3, "minute": 17}
